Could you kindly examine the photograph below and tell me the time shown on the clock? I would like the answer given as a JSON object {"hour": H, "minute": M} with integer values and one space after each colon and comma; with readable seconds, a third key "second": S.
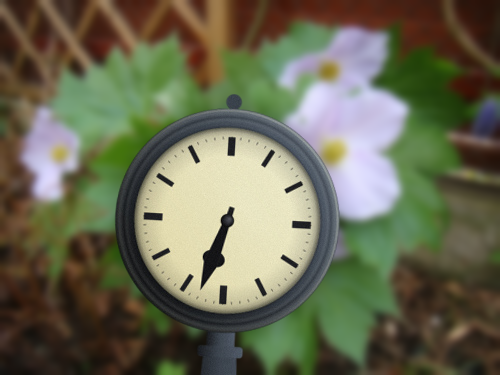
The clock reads {"hour": 6, "minute": 33}
